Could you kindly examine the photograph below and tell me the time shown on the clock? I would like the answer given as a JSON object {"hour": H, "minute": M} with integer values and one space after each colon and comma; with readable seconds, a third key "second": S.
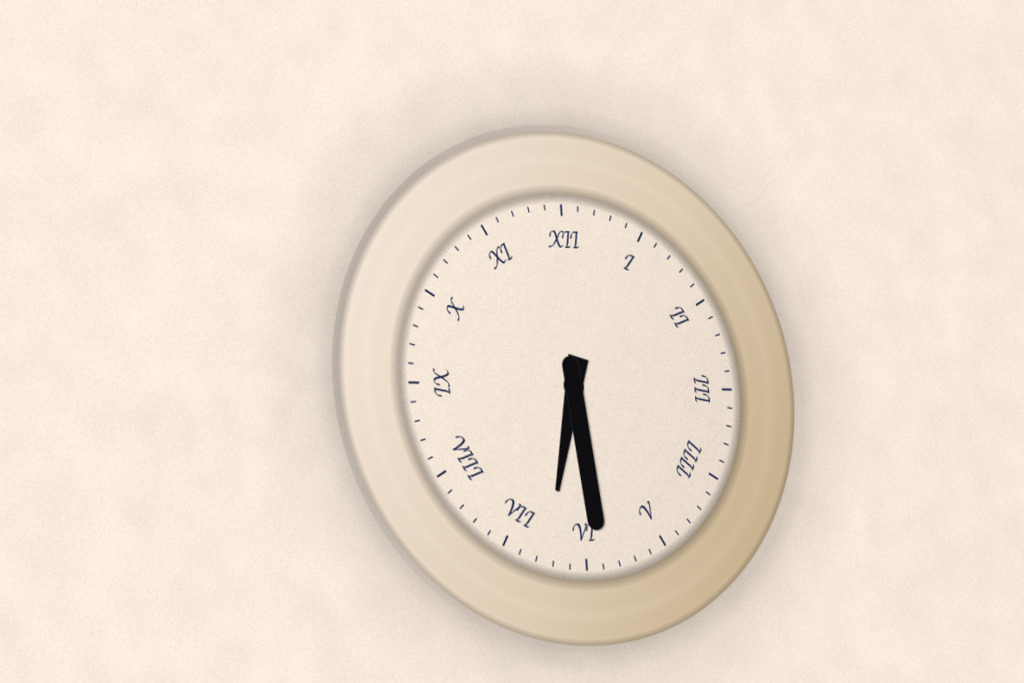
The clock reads {"hour": 6, "minute": 29}
